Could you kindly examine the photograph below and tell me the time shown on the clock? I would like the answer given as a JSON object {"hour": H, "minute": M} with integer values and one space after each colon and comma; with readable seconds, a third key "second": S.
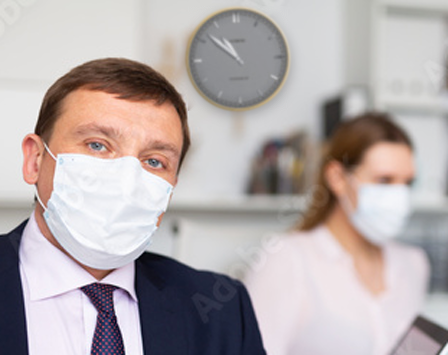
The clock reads {"hour": 10, "minute": 52}
